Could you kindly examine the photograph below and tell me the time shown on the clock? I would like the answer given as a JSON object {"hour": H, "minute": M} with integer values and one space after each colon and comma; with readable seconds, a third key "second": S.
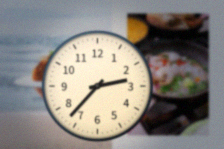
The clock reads {"hour": 2, "minute": 37}
